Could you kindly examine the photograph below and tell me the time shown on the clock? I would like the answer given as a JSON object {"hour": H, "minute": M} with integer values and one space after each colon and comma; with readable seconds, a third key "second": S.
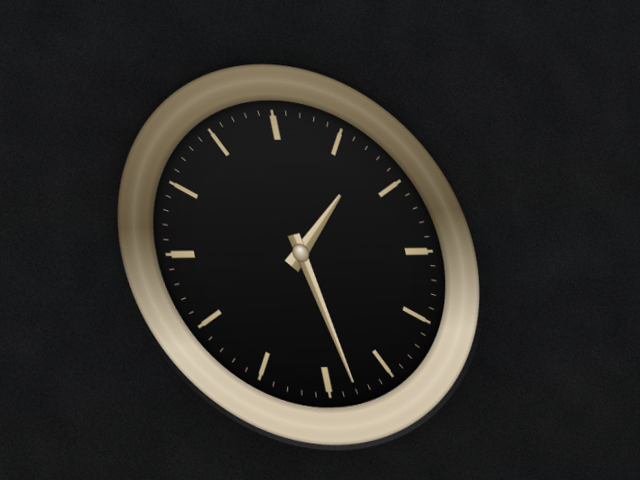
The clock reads {"hour": 1, "minute": 28}
